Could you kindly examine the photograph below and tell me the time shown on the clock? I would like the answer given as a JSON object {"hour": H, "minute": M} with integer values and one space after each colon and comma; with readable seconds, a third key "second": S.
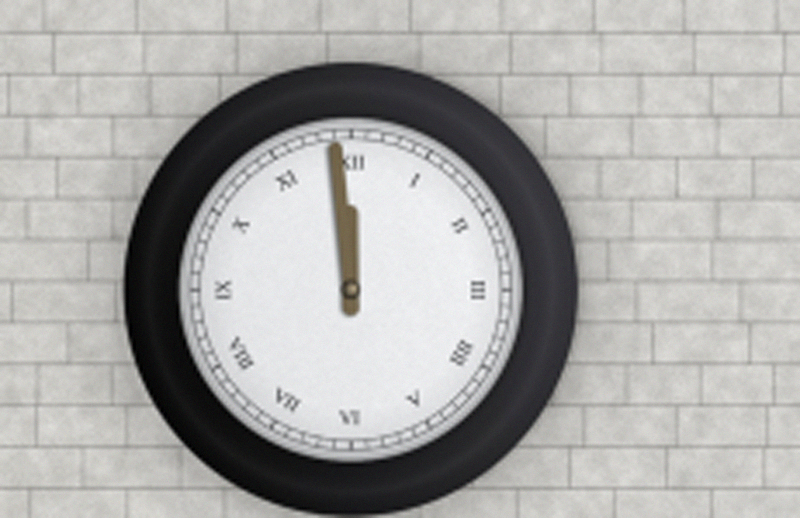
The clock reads {"hour": 11, "minute": 59}
